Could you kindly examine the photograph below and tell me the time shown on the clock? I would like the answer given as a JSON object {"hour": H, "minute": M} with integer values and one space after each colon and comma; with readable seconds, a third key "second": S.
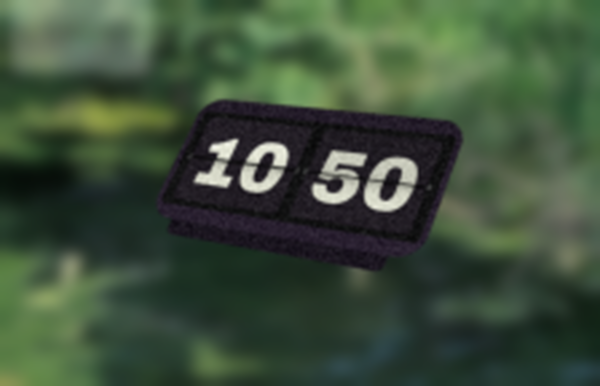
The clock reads {"hour": 10, "minute": 50}
